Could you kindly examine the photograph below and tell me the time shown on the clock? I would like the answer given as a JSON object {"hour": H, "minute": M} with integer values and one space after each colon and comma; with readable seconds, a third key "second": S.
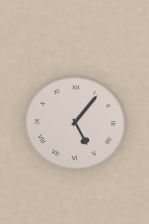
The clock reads {"hour": 5, "minute": 6}
